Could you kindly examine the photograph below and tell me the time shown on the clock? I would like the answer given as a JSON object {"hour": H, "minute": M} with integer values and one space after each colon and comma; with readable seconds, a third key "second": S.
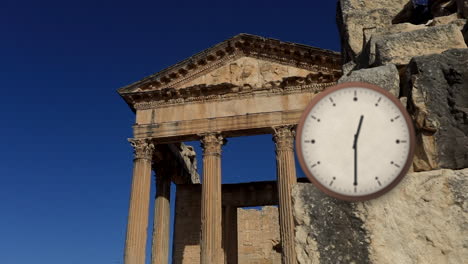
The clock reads {"hour": 12, "minute": 30}
